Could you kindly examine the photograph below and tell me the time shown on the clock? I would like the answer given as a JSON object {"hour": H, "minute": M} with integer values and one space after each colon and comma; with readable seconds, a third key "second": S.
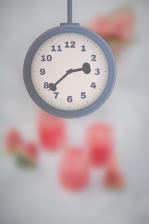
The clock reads {"hour": 2, "minute": 38}
